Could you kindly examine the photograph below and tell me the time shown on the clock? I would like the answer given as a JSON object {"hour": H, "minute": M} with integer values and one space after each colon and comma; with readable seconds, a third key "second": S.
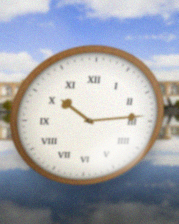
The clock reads {"hour": 10, "minute": 14}
